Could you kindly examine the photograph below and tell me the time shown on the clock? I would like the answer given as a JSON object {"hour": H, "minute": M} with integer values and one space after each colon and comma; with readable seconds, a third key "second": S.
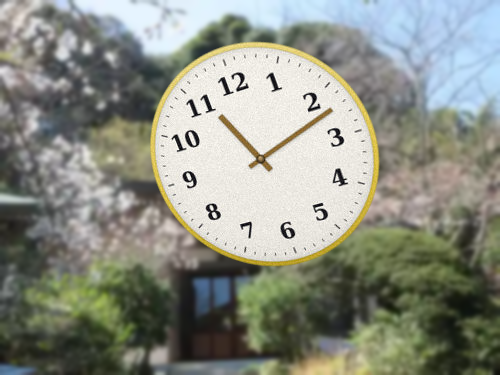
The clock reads {"hour": 11, "minute": 12}
